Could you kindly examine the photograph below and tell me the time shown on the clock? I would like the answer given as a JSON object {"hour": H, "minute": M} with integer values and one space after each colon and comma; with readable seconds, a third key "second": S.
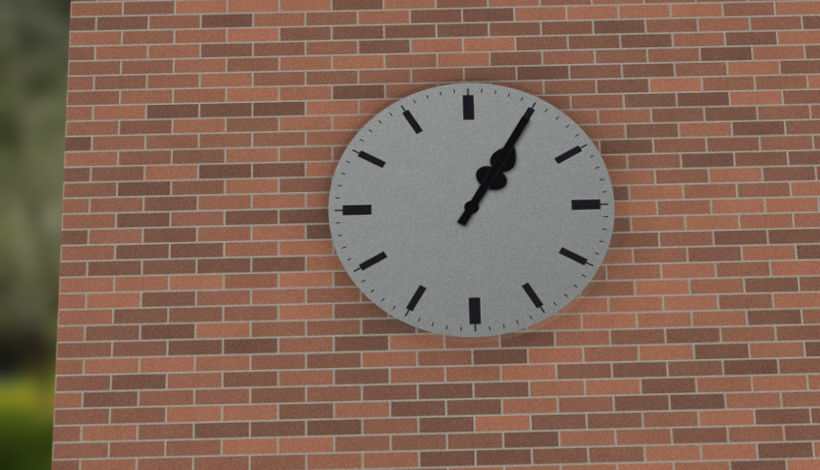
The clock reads {"hour": 1, "minute": 5}
